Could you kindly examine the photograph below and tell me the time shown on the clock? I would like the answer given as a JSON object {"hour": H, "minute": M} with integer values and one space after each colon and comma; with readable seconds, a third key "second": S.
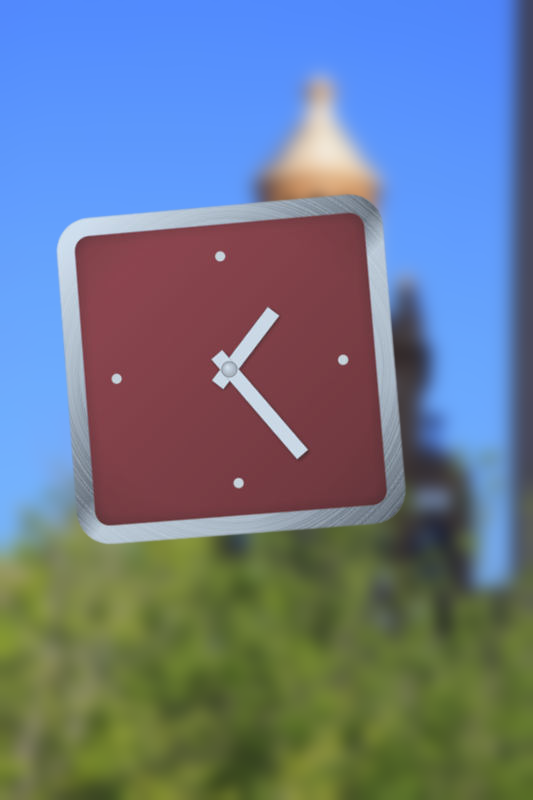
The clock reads {"hour": 1, "minute": 24}
